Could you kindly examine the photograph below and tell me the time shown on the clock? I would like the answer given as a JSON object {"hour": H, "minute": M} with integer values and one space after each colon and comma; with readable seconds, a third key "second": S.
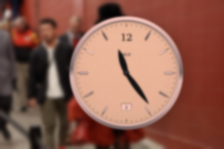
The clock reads {"hour": 11, "minute": 24}
